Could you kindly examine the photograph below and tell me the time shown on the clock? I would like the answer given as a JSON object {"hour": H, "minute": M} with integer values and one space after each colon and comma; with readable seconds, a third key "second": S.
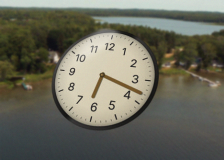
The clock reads {"hour": 6, "minute": 18}
